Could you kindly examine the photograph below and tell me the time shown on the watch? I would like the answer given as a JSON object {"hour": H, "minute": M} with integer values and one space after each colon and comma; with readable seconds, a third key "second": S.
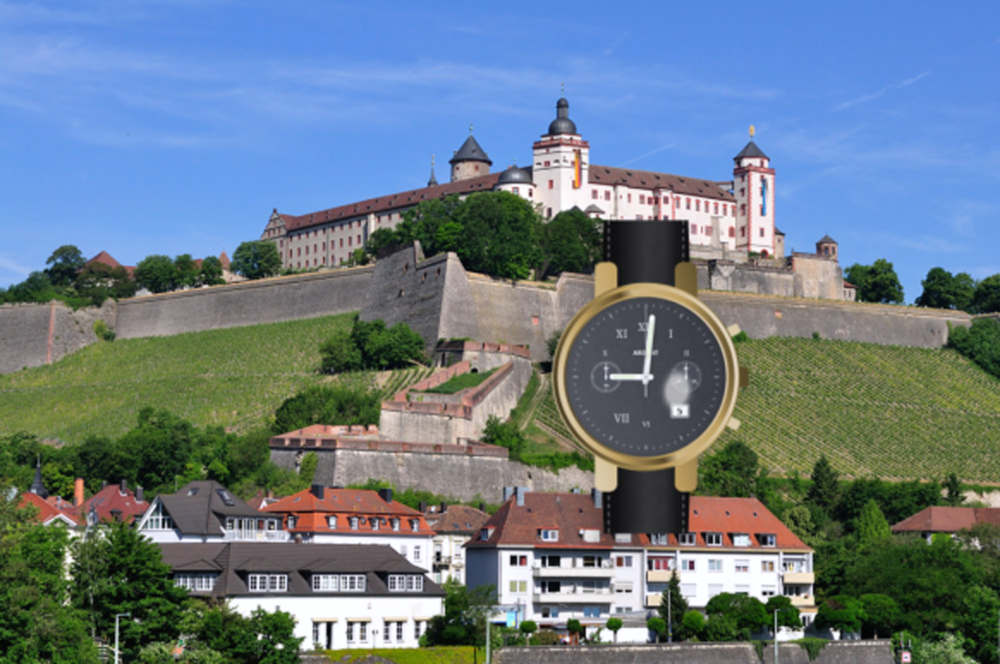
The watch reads {"hour": 9, "minute": 1}
